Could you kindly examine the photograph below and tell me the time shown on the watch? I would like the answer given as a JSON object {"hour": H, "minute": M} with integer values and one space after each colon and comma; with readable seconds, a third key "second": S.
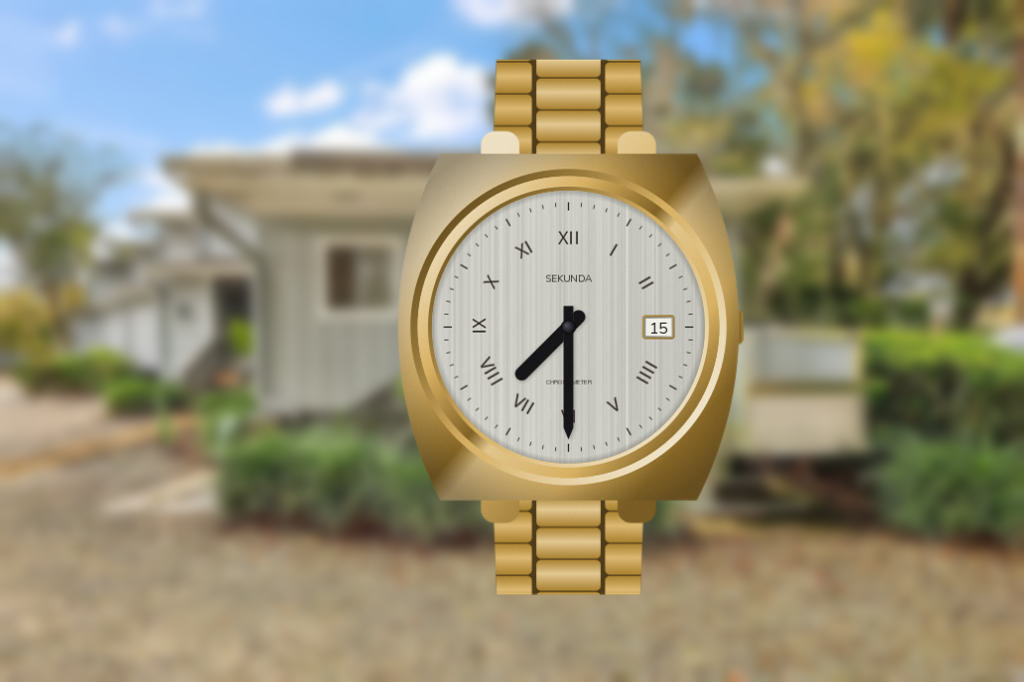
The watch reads {"hour": 7, "minute": 30}
